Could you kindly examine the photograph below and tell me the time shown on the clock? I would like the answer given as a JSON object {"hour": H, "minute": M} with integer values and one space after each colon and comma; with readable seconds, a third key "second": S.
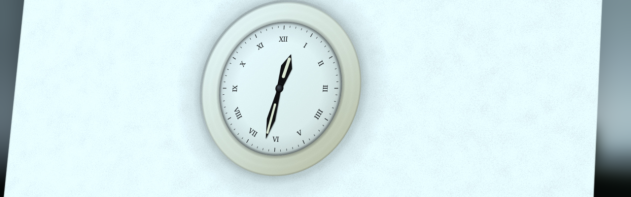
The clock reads {"hour": 12, "minute": 32}
